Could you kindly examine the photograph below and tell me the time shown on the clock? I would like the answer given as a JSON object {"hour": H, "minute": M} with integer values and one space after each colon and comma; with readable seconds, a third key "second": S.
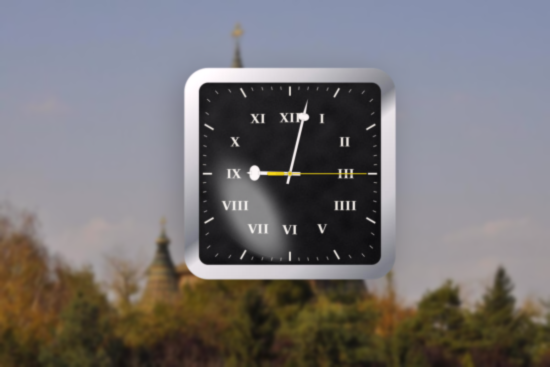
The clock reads {"hour": 9, "minute": 2, "second": 15}
